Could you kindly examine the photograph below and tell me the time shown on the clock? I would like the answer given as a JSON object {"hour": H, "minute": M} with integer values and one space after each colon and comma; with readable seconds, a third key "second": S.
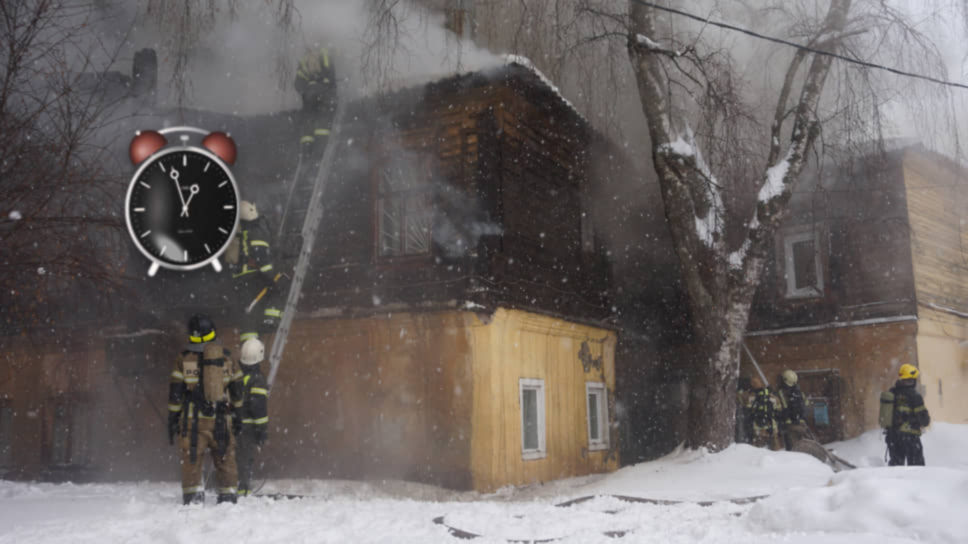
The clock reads {"hour": 12, "minute": 57}
